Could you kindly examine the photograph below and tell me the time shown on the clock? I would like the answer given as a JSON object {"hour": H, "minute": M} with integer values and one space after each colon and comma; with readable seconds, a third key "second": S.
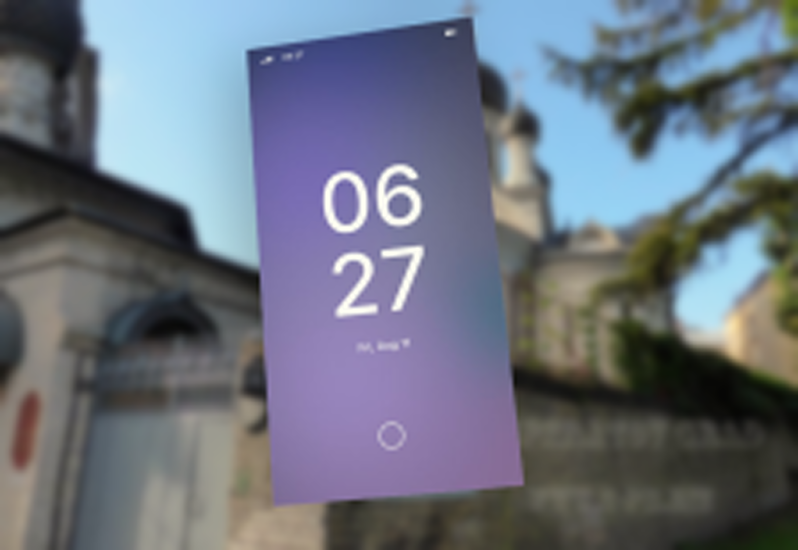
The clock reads {"hour": 6, "minute": 27}
